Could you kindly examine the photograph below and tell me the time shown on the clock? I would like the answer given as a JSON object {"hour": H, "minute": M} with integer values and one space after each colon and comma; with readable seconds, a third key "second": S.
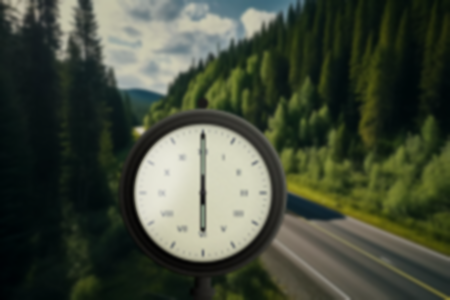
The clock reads {"hour": 6, "minute": 0}
